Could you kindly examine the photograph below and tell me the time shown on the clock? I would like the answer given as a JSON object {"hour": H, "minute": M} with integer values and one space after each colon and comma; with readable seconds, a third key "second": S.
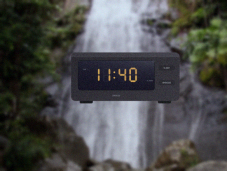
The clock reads {"hour": 11, "minute": 40}
